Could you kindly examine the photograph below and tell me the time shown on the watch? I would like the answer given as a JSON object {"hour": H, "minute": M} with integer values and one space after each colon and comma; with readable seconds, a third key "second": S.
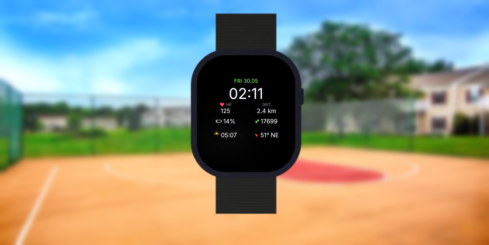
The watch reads {"hour": 2, "minute": 11}
